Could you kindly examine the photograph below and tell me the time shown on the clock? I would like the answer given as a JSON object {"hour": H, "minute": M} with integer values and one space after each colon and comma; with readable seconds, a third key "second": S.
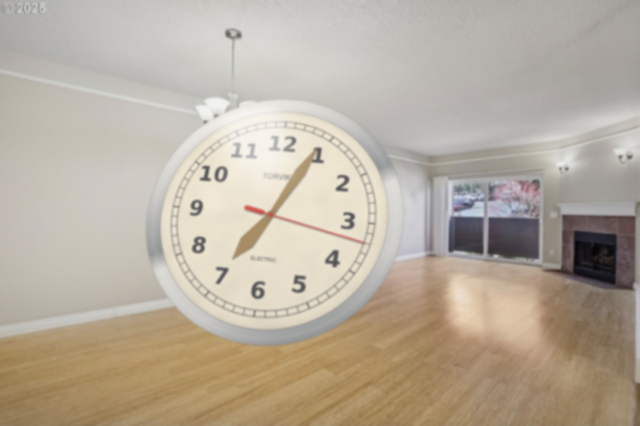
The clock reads {"hour": 7, "minute": 4, "second": 17}
